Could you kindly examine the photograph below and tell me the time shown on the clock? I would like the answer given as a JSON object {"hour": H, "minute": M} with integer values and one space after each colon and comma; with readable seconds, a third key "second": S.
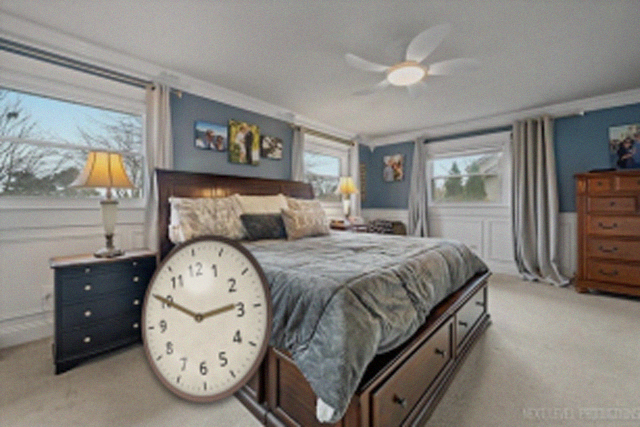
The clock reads {"hour": 2, "minute": 50}
